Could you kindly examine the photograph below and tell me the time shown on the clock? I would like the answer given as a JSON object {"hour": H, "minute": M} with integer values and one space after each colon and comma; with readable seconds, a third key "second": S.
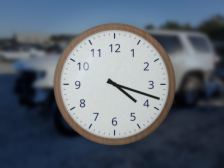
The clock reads {"hour": 4, "minute": 18}
